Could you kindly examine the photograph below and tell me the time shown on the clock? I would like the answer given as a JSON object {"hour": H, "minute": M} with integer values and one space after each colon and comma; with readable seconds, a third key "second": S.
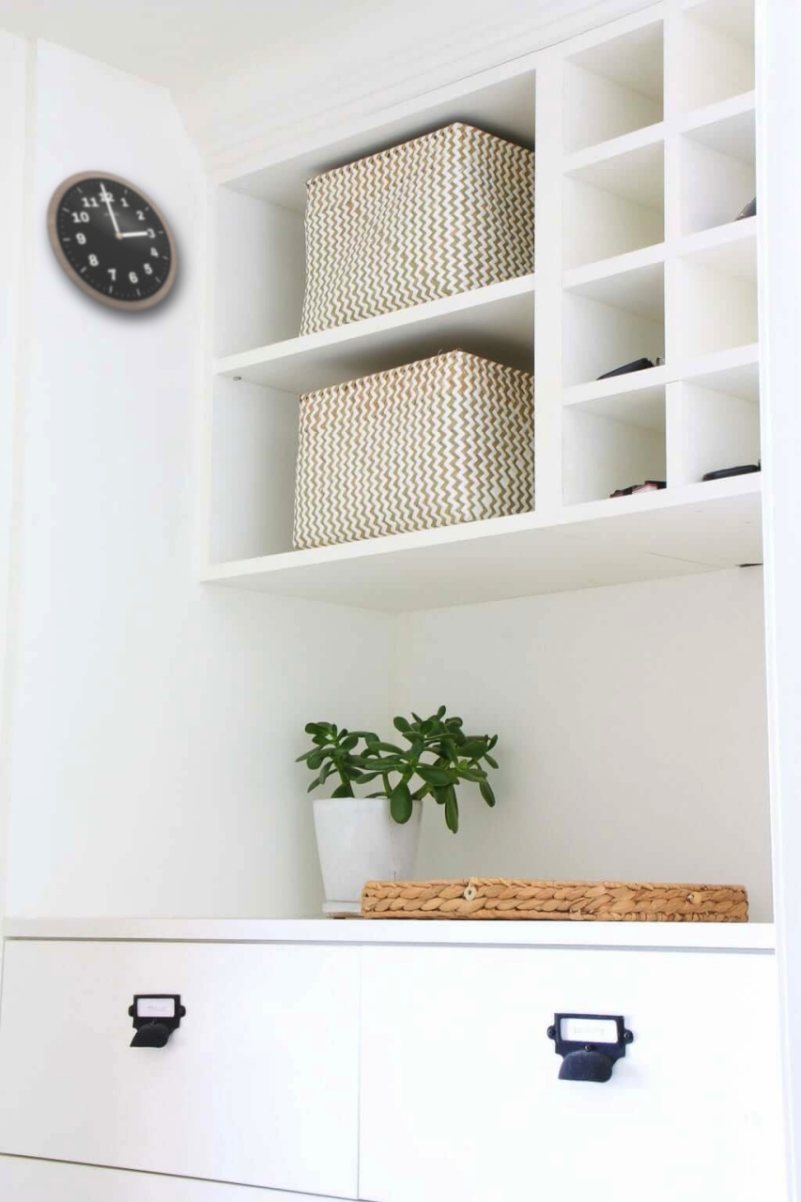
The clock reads {"hour": 3, "minute": 0}
